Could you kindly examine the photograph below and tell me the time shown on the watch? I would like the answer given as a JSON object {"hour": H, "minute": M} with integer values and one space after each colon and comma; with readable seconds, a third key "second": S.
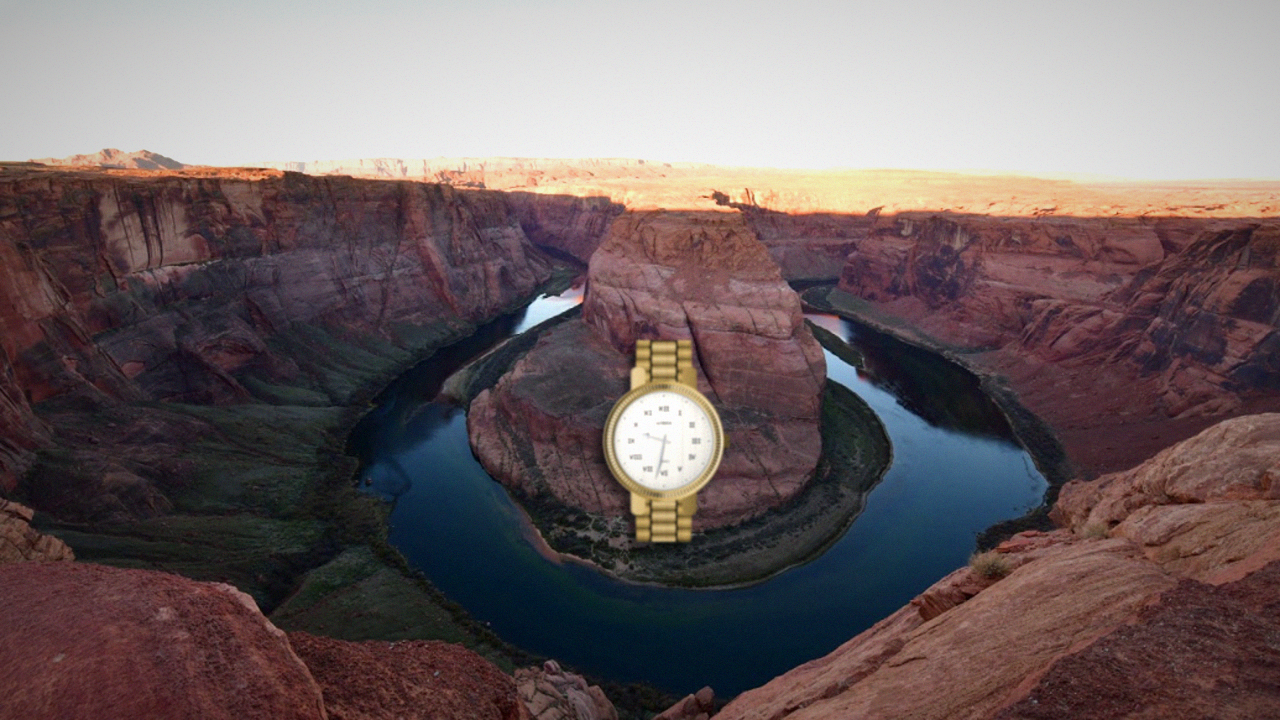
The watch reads {"hour": 9, "minute": 32}
